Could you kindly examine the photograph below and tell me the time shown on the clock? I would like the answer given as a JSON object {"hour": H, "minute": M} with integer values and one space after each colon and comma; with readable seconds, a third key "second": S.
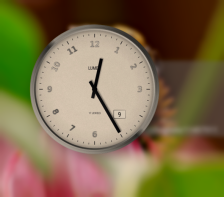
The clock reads {"hour": 12, "minute": 25}
